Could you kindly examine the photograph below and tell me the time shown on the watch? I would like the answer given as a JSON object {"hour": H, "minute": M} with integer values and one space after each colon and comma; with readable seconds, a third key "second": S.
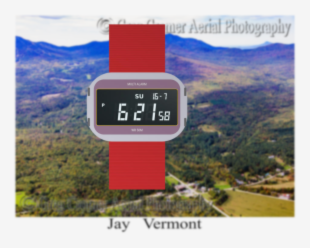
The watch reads {"hour": 6, "minute": 21, "second": 58}
